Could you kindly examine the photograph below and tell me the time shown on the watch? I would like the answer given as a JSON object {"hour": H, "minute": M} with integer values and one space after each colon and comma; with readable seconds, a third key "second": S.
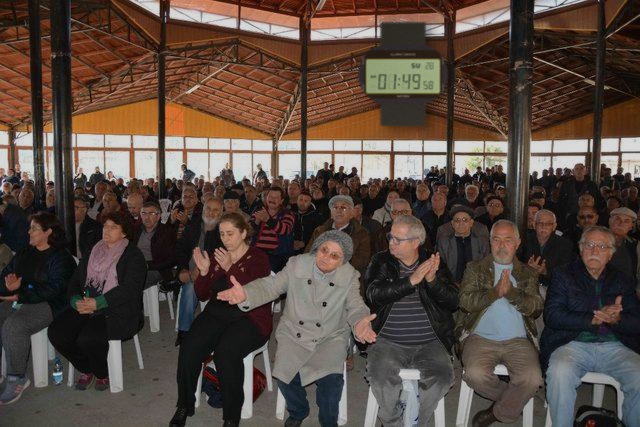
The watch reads {"hour": 1, "minute": 49}
